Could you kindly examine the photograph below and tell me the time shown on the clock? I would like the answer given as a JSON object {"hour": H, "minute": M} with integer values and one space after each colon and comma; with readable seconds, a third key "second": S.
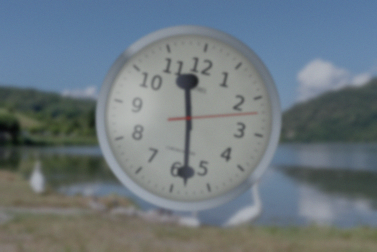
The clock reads {"hour": 11, "minute": 28, "second": 12}
